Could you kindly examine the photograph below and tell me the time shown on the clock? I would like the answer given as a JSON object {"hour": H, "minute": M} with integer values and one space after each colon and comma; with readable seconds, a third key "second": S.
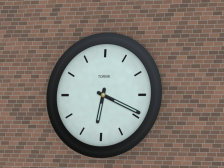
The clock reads {"hour": 6, "minute": 19}
